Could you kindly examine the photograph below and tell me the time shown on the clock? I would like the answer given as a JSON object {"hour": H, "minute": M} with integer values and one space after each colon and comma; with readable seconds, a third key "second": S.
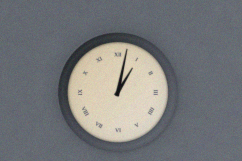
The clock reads {"hour": 1, "minute": 2}
